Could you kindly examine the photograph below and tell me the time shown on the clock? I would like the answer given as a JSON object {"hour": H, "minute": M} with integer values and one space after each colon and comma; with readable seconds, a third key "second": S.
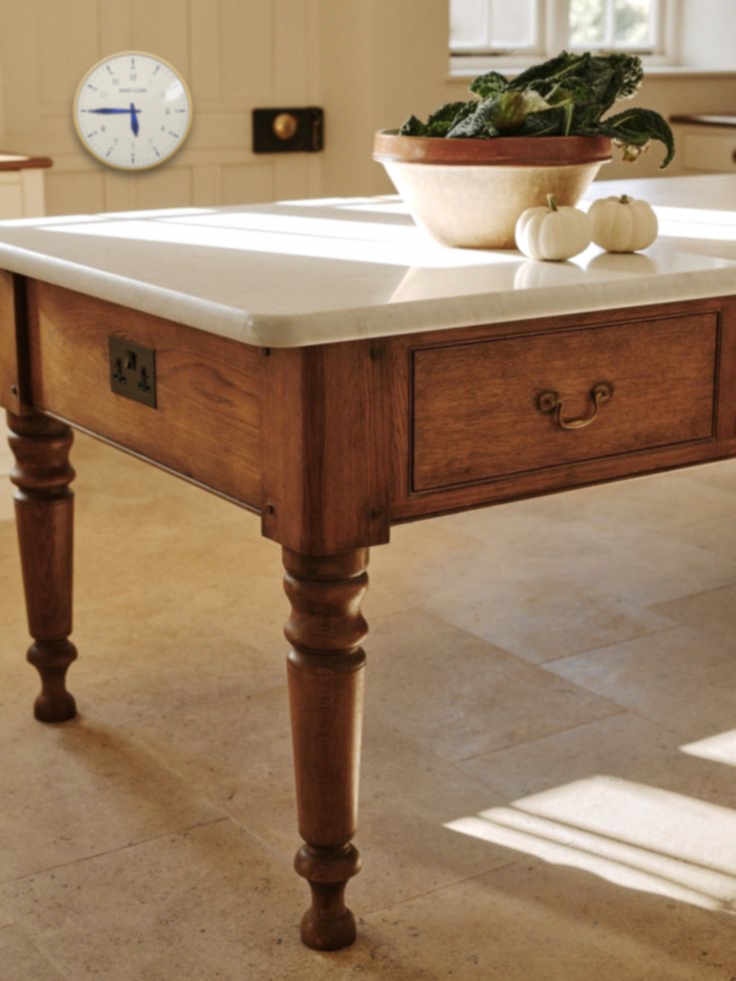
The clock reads {"hour": 5, "minute": 45}
